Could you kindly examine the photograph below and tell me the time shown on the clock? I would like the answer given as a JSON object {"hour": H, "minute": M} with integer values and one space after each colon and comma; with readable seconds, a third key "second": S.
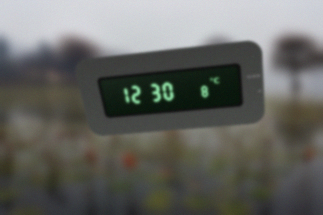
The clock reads {"hour": 12, "minute": 30}
